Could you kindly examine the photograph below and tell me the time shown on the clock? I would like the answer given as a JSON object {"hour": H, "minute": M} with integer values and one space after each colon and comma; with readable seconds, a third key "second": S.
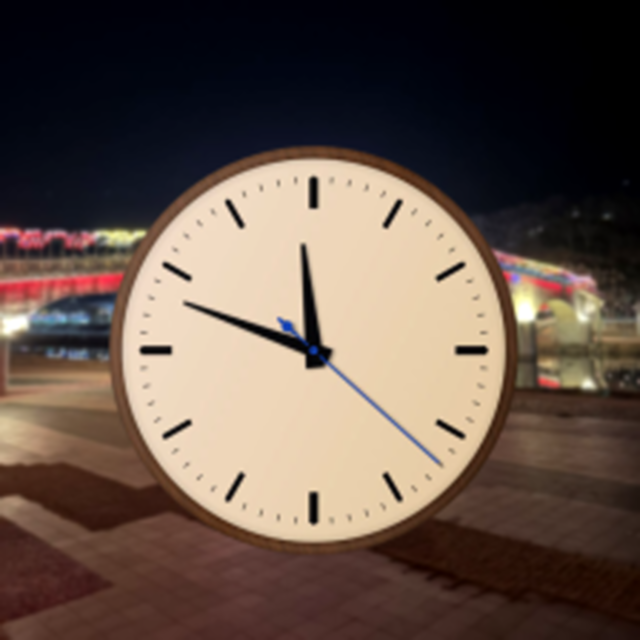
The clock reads {"hour": 11, "minute": 48, "second": 22}
